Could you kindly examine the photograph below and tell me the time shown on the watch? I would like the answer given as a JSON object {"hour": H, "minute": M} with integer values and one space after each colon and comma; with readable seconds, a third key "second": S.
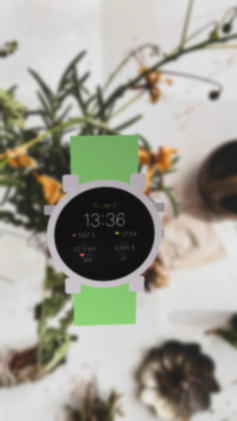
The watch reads {"hour": 13, "minute": 36}
